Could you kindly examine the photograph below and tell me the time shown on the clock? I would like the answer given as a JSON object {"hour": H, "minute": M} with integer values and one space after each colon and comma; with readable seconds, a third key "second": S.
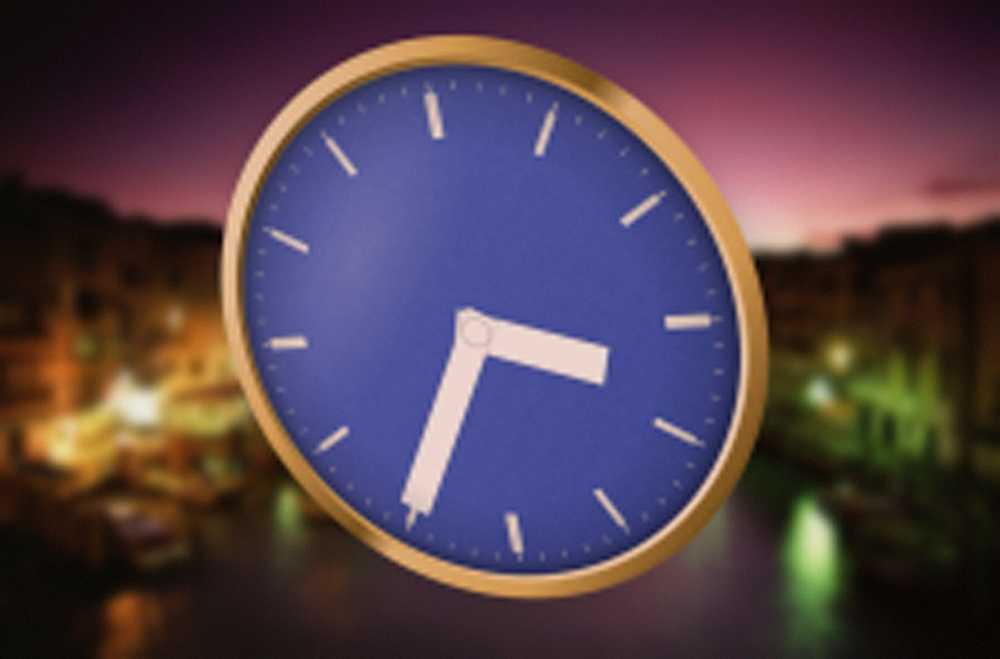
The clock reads {"hour": 3, "minute": 35}
